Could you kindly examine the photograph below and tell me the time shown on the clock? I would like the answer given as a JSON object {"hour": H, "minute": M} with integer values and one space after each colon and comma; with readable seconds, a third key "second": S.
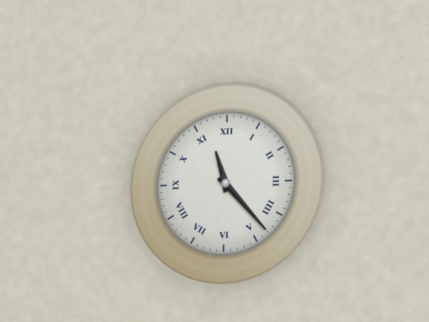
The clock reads {"hour": 11, "minute": 23}
